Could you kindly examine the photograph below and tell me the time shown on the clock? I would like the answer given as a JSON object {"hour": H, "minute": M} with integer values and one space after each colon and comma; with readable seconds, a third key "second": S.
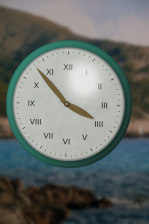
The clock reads {"hour": 3, "minute": 53}
